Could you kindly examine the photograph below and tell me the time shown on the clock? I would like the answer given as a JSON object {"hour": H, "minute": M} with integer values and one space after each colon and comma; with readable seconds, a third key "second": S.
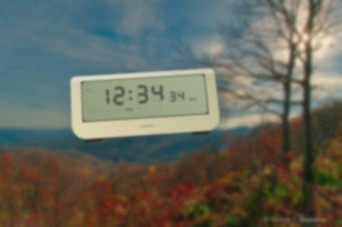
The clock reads {"hour": 12, "minute": 34}
